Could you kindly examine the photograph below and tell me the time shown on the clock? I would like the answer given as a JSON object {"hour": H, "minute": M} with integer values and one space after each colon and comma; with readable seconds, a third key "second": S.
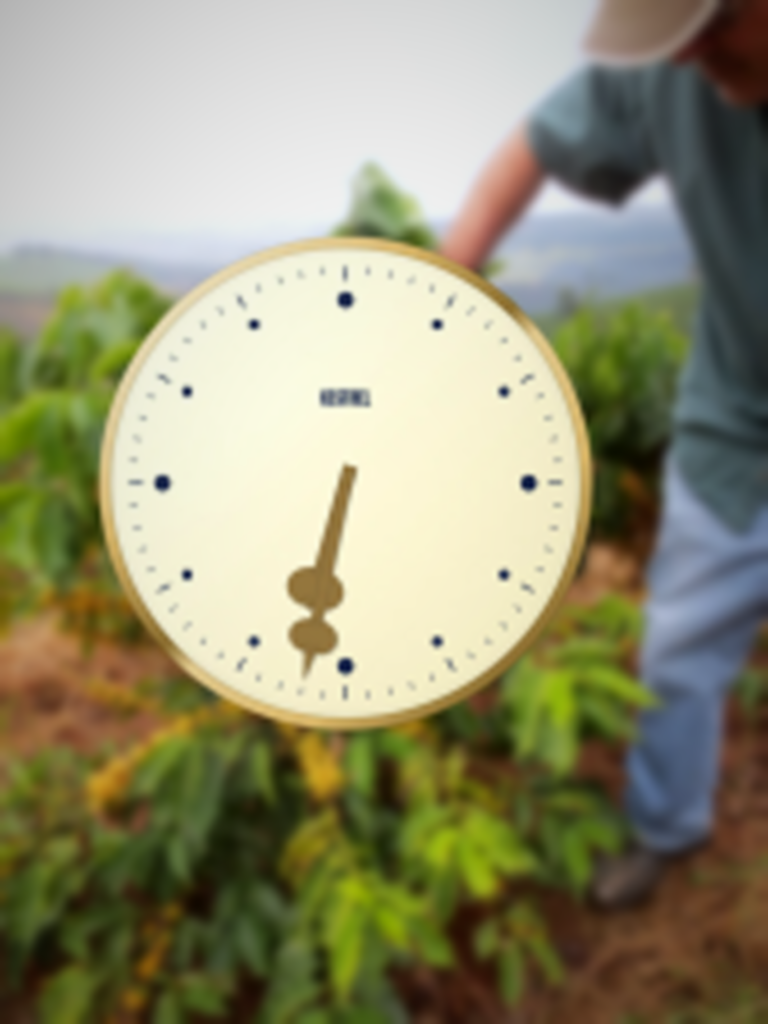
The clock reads {"hour": 6, "minute": 32}
